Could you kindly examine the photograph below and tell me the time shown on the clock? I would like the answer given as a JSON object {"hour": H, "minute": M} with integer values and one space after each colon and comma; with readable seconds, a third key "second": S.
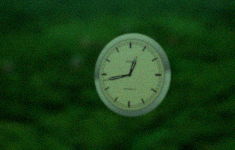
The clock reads {"hour": 12, "minute": 43}
